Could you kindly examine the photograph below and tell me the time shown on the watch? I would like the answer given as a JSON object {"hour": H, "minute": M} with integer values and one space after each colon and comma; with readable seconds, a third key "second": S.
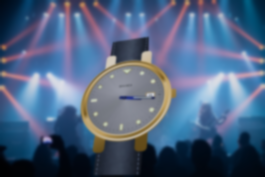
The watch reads {"hour": 3, "minute": 16}
